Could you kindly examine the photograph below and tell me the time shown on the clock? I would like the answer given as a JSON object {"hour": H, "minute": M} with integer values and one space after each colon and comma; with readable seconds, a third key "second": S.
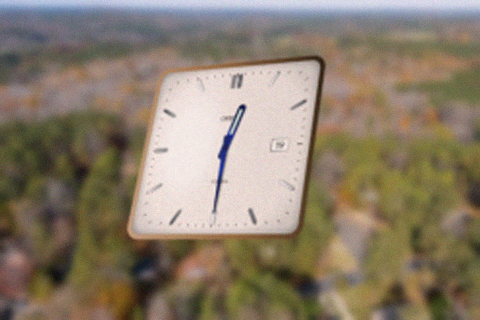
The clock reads {"hour": 12, "minute": 30}
